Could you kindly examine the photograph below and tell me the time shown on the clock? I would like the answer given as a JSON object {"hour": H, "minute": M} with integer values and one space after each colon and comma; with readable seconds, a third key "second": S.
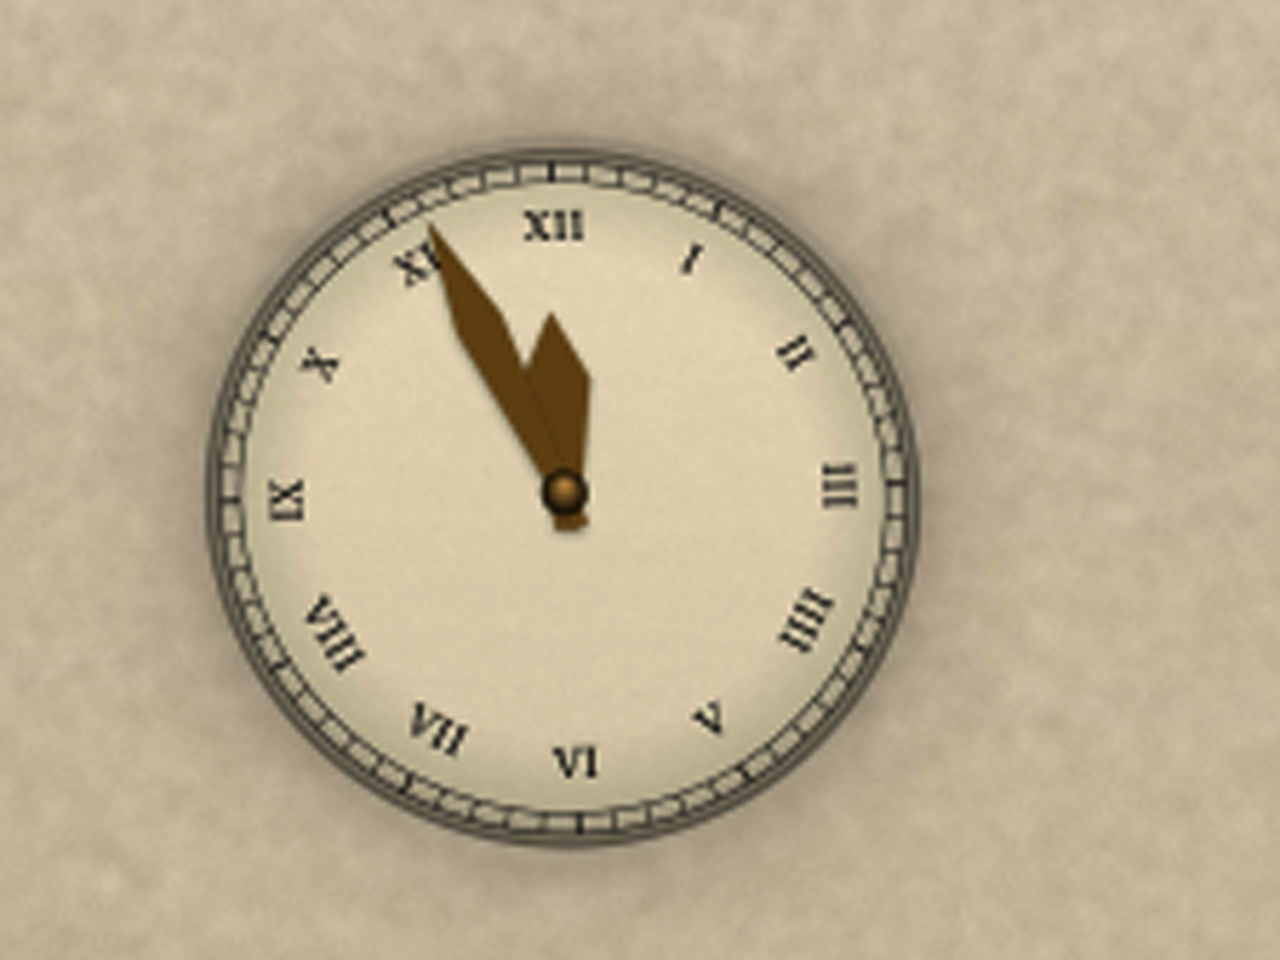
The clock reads {"hour": 11, "minute": 56}
